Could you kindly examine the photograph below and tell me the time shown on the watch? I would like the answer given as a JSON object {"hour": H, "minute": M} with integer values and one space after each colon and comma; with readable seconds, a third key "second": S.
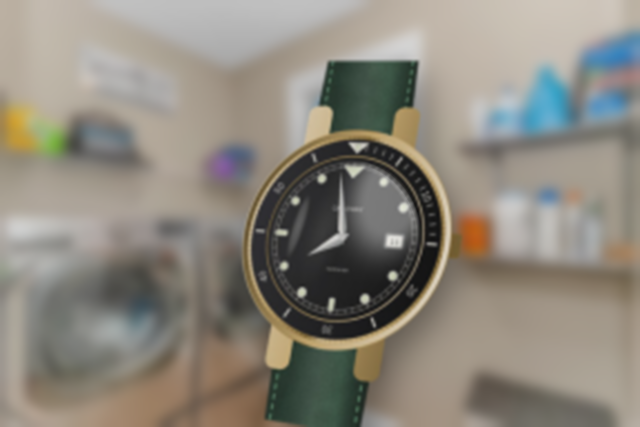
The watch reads {"hour": 7, "minute": 58}
